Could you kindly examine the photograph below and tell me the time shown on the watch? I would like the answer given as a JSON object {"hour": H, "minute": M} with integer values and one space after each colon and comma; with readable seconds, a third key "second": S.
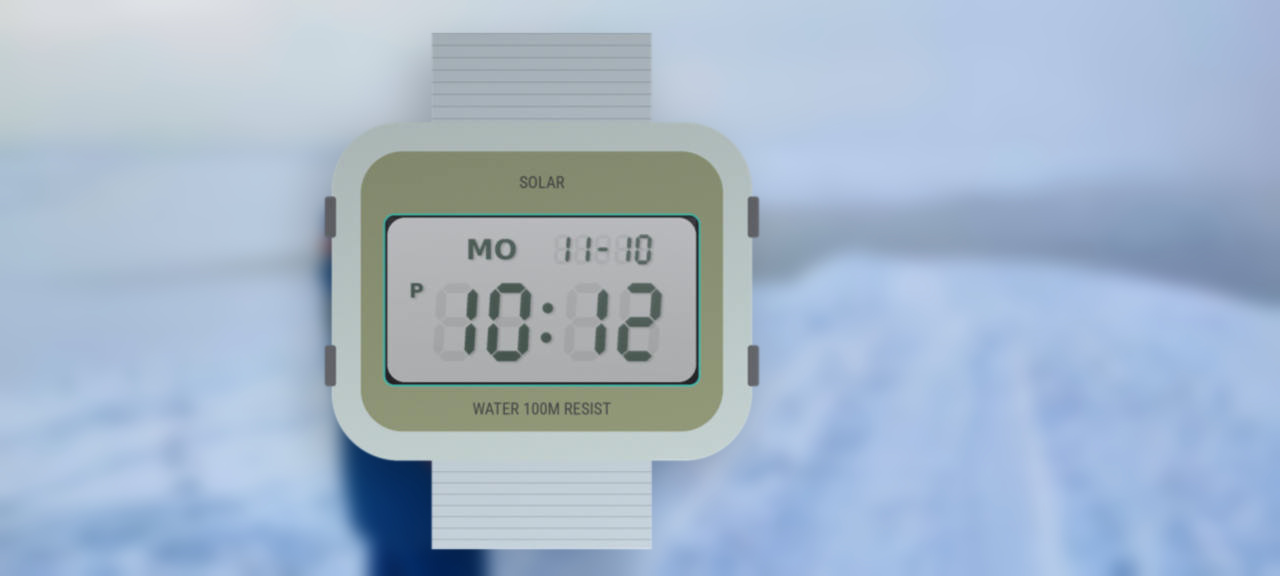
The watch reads {"hour": 10, "minute": 12}
